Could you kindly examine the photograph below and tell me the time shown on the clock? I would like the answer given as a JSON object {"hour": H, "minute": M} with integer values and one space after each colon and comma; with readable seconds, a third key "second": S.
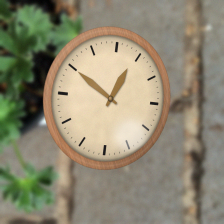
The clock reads {"hour": 12, "minute": 50}
